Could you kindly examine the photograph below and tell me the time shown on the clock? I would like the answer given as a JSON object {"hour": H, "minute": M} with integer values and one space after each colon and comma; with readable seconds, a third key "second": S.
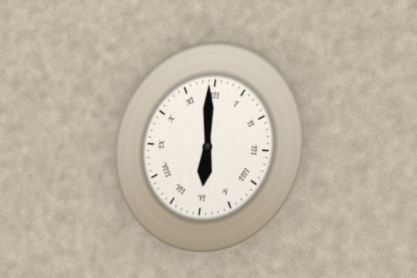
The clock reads {"hour": 5, "minute": 59}
